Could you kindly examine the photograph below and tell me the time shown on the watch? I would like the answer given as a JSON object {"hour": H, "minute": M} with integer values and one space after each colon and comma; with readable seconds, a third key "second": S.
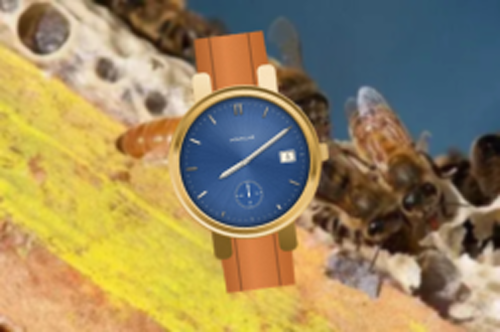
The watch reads {"hour": 8, "minute": 10}
